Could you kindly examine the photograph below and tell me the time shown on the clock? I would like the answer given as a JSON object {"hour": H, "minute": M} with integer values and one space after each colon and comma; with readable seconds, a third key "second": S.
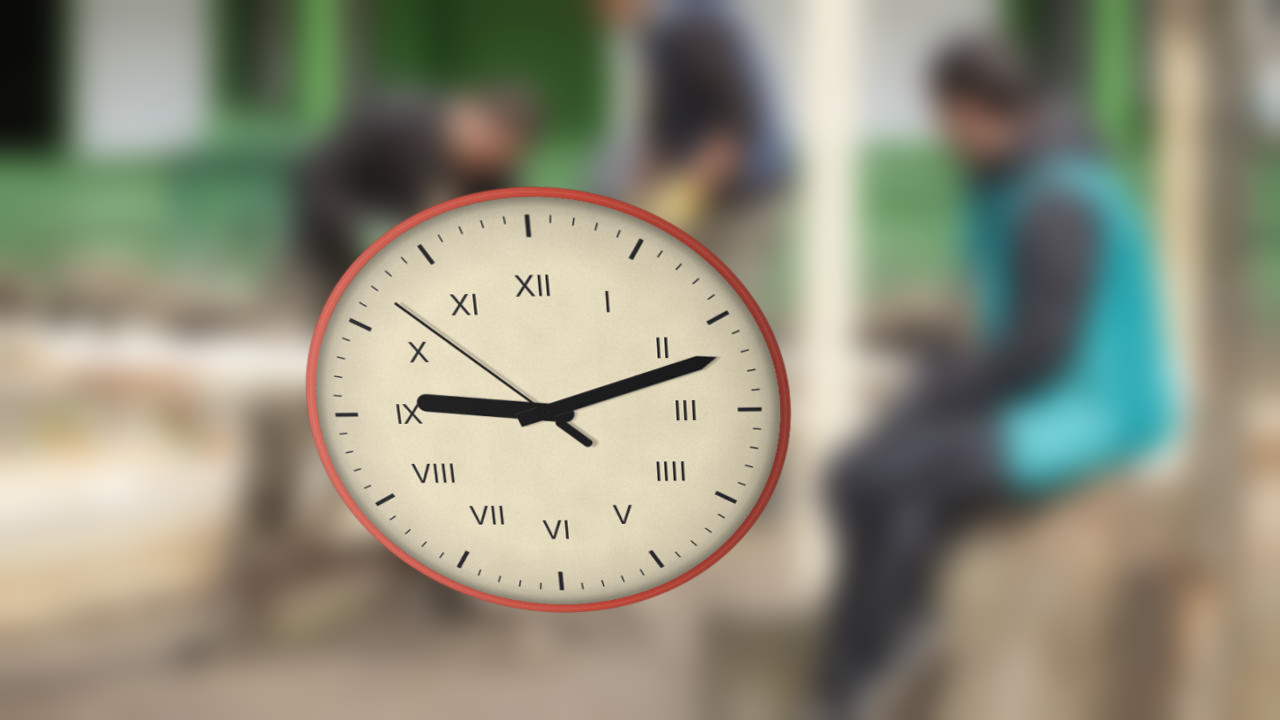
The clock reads {"hour": 9, "minute": 11, "second": 52}
